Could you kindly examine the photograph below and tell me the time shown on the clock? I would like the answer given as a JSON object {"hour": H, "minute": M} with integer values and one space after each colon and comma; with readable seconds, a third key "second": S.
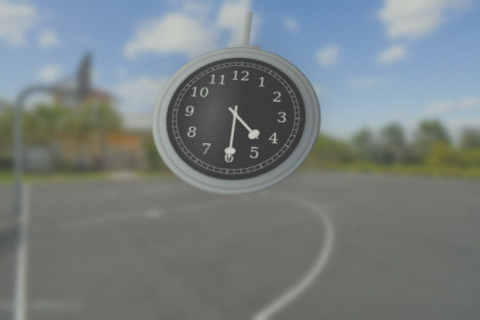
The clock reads {"hour": 4, "minute": 30}
